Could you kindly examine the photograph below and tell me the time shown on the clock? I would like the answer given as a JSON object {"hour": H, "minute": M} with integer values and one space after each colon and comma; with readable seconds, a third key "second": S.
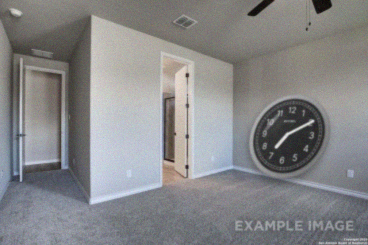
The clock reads {"hour": 7, "minute": 10}
